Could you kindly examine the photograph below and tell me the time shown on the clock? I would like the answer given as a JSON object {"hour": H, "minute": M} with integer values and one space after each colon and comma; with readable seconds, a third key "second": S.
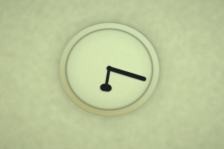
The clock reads {"hour": 6, "minute": 18}
